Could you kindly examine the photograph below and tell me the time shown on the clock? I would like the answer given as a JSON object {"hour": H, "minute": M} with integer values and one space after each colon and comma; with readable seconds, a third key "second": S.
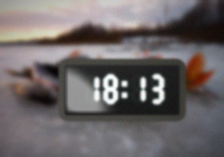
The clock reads {"hour": 18, "minute": 13}
